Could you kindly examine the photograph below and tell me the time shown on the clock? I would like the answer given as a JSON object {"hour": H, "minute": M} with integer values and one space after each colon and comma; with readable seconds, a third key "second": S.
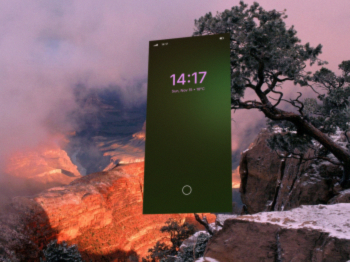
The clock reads {"hour": 14, "minute": 17}
